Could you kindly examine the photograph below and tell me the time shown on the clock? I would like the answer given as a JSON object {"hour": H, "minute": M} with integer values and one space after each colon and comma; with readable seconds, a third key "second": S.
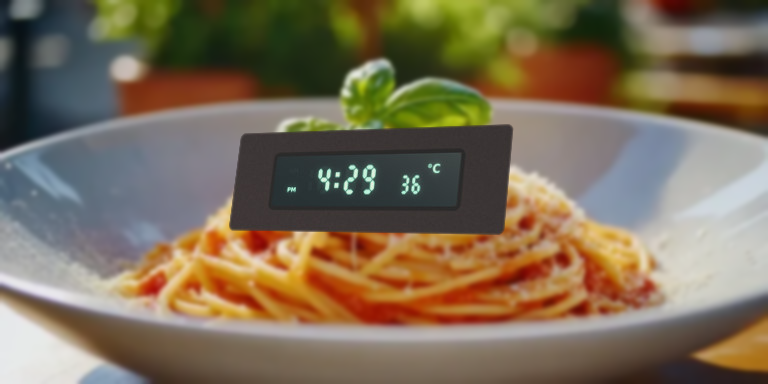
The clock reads {"hour": 4, "minute": 29}
